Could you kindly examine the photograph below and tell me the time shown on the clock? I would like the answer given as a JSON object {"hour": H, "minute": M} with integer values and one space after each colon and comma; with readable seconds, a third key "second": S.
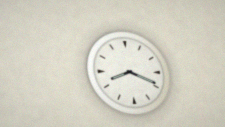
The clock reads {"hour": 8, "minute": 19}
